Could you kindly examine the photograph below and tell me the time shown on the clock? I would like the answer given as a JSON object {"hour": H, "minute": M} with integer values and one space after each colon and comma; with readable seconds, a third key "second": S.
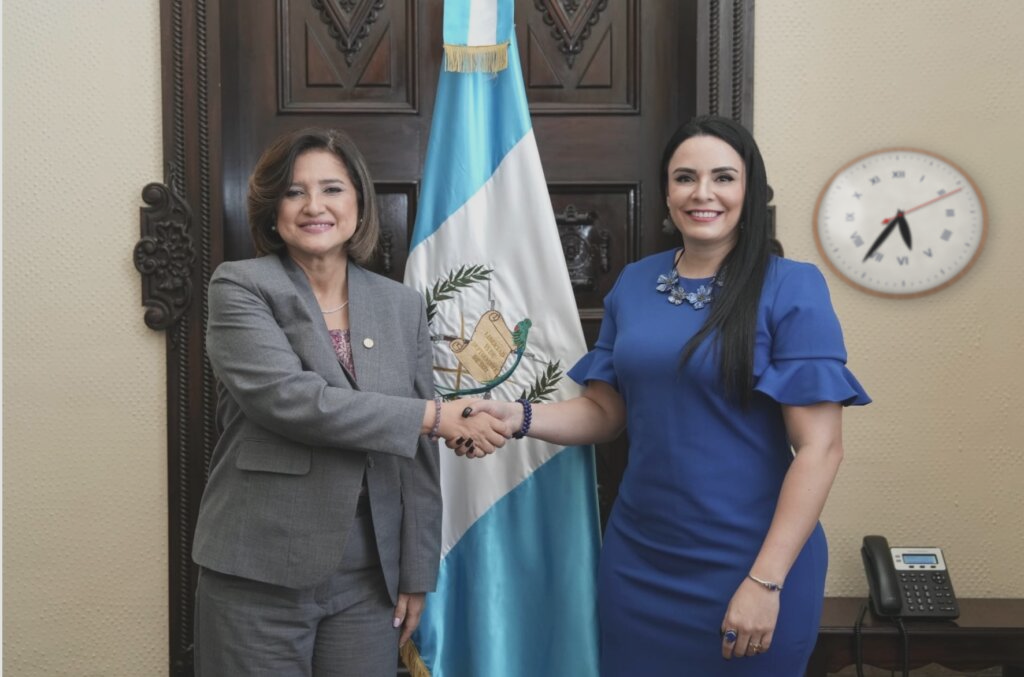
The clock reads {"hour": 5, "minute": 36, "second": 11}
